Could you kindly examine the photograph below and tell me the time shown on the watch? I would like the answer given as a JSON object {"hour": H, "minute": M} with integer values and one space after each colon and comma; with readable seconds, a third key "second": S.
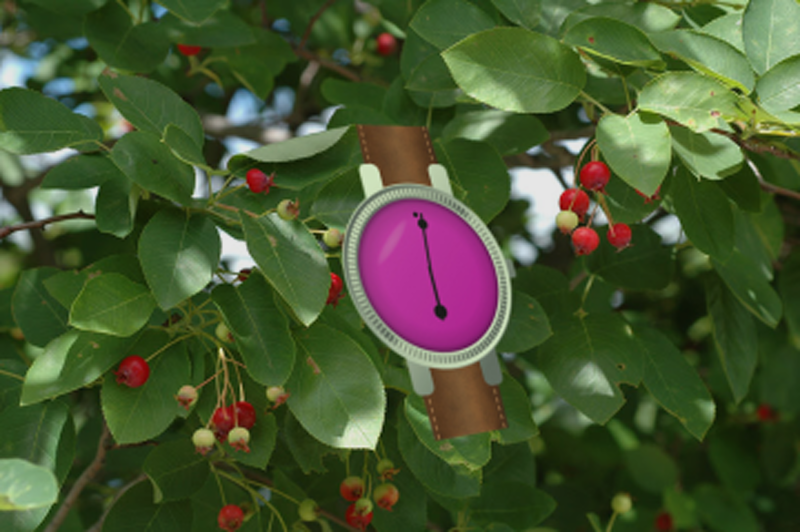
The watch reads {"hour": 6, "minute": 1}
